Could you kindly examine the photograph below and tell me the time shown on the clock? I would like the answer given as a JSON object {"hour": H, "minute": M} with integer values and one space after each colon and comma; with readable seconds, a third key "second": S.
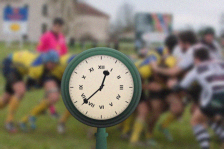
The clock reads {"hour": 12, "minute": 38}
